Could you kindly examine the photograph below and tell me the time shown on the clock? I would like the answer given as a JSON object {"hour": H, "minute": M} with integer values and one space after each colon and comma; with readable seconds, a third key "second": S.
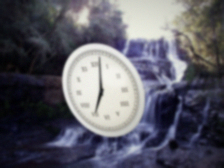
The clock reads {"hour": 7, "minute": 2}
